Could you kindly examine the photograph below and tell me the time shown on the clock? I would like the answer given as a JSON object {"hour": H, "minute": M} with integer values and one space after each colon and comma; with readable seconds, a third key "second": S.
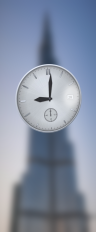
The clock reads {"hour": 9, "minute": 1}
